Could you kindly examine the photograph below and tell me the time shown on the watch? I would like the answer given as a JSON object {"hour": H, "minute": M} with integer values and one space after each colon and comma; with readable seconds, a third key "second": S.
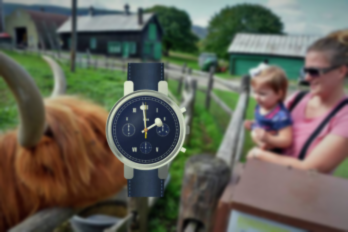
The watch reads {"hour": 1, "minute": 59}
